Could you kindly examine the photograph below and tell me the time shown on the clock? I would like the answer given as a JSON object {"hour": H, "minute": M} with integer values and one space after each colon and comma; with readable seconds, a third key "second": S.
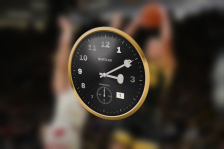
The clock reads {"hour": 3, "minute": 10}
